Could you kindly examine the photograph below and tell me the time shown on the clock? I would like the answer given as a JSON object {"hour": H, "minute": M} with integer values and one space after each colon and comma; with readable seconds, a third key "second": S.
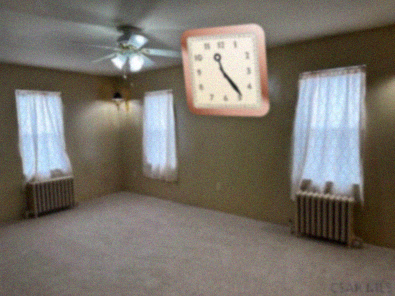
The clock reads {"hour": 11, "minute": 24}
